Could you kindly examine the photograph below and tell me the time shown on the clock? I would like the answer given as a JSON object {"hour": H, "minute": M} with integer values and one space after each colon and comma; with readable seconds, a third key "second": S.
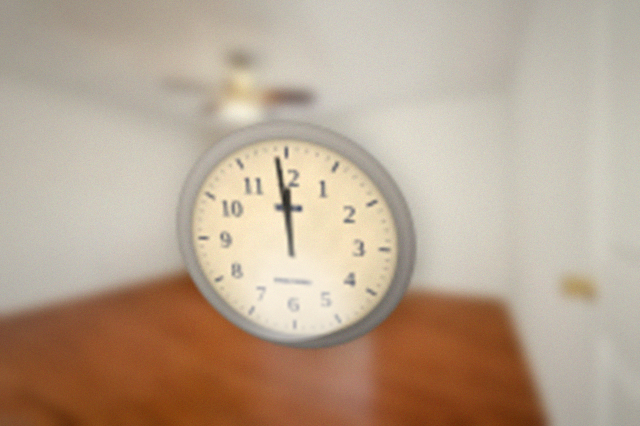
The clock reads {"hour": 11, "minute": 59}
